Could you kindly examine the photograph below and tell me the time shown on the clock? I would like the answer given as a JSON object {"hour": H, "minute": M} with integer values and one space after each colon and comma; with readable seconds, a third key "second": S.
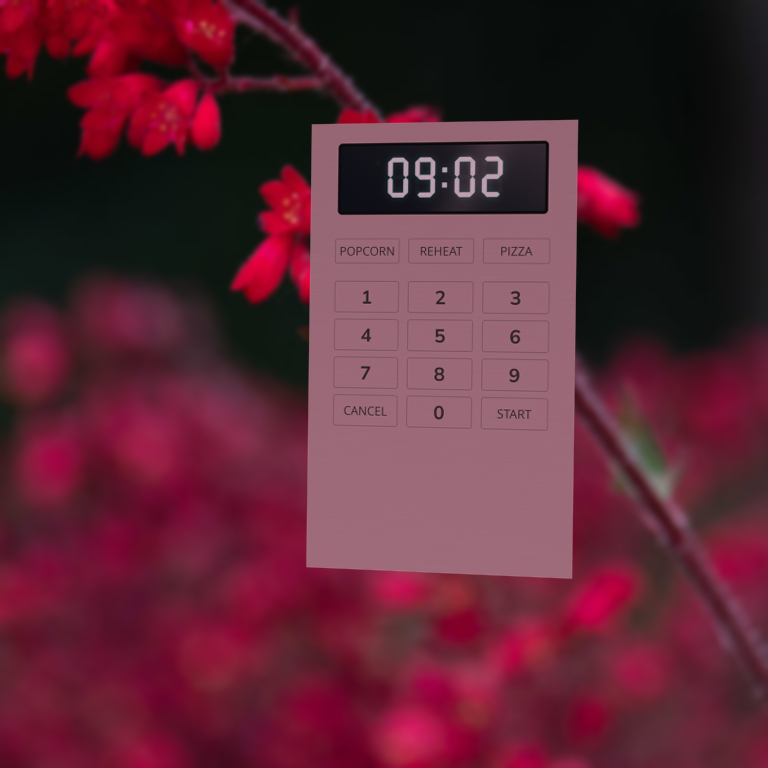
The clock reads {"hour": 9, "minute": 2}
